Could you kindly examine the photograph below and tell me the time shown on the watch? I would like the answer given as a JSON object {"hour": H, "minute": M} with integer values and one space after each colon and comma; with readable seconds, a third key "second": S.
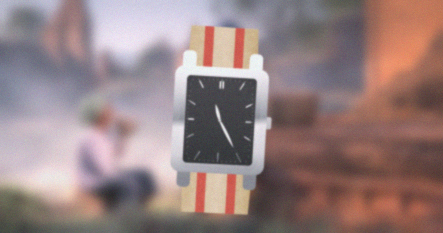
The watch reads {"hour": 11, "minute": 25}
